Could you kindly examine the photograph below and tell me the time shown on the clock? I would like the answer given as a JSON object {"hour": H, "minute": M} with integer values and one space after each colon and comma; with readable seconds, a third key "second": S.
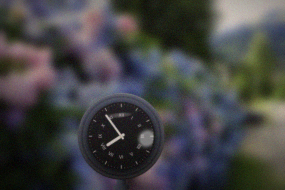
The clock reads {"hour": 7, "minute": 54}
